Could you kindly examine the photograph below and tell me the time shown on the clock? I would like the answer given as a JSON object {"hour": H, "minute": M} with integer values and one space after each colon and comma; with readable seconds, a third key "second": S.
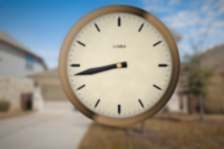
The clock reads {"hour": 8, "minute": 43}
